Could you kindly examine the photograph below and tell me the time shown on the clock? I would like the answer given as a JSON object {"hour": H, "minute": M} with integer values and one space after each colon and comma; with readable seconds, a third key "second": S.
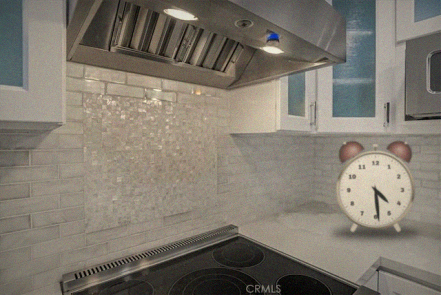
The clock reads {"hour": 4, "minute": 29}
